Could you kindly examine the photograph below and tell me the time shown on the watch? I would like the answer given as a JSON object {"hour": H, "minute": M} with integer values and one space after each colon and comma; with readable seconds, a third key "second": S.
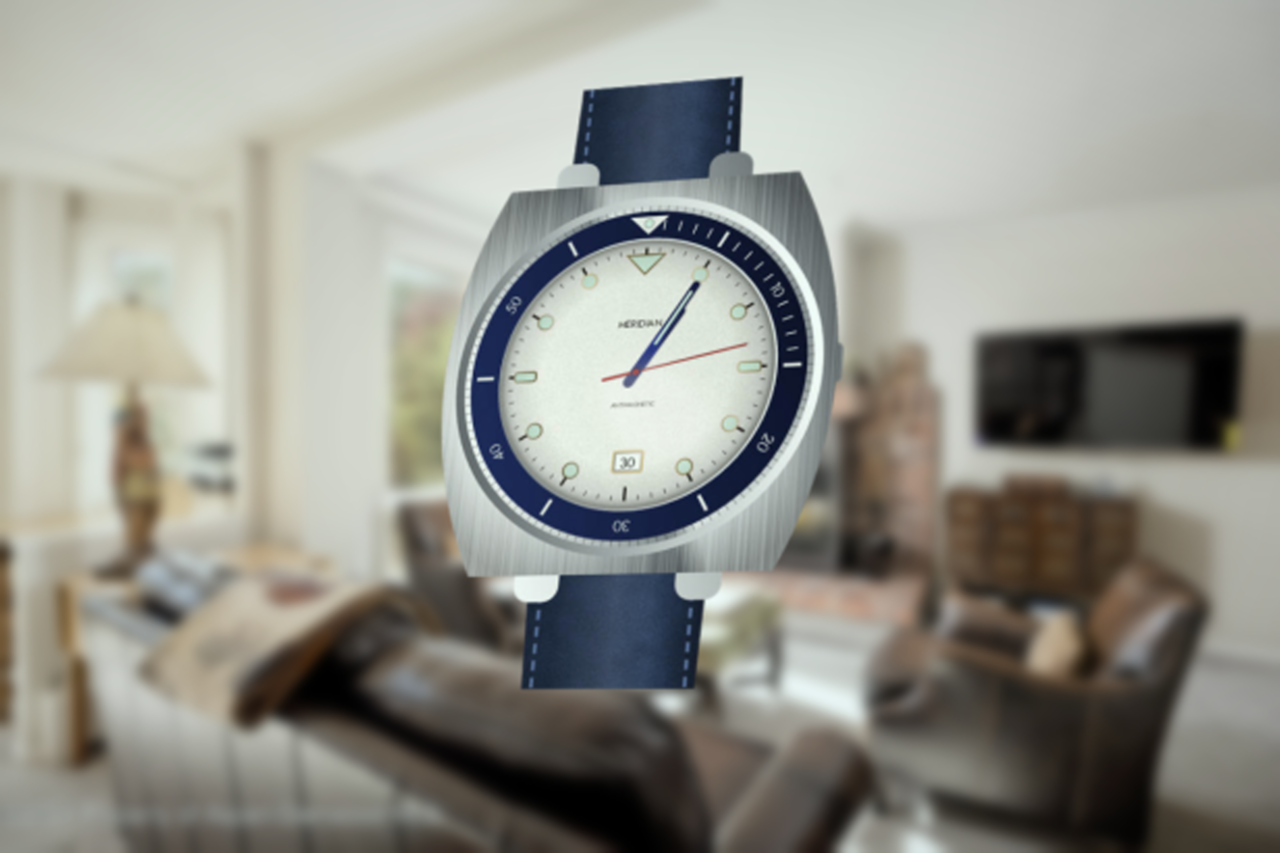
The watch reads {"hour": 1, "minute": 5, "second": 13}
